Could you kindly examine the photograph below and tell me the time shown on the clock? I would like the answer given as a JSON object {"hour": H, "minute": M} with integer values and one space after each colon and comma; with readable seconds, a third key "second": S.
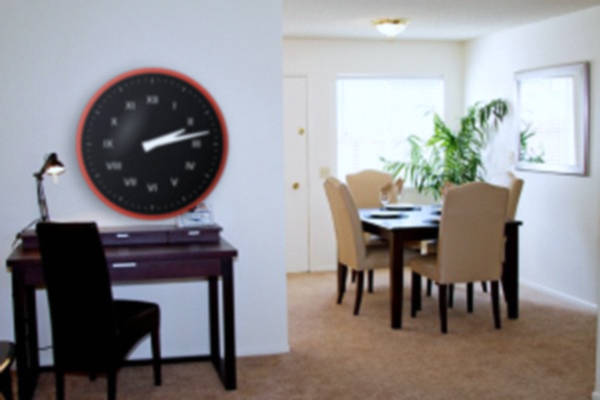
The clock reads {"hour": 2, "minute": 13}
